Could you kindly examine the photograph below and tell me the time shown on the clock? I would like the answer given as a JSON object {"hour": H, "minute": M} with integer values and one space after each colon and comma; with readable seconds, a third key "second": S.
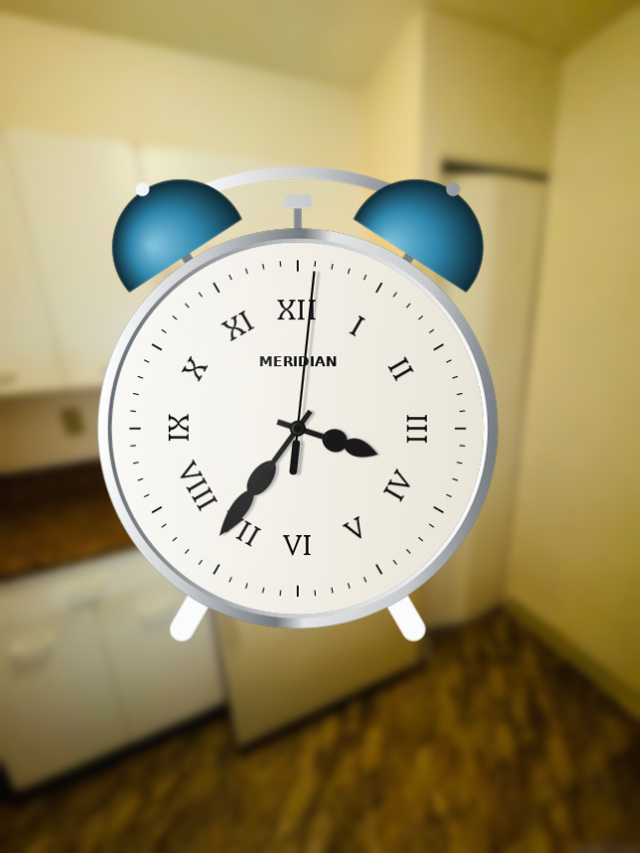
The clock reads {"hour": 3, "minute": 36, "second": 1}
